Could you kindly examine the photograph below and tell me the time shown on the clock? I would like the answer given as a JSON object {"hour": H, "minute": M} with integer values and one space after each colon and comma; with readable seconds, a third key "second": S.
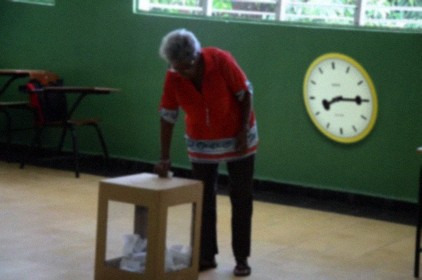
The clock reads {"hour": 8, "minute": 15}
